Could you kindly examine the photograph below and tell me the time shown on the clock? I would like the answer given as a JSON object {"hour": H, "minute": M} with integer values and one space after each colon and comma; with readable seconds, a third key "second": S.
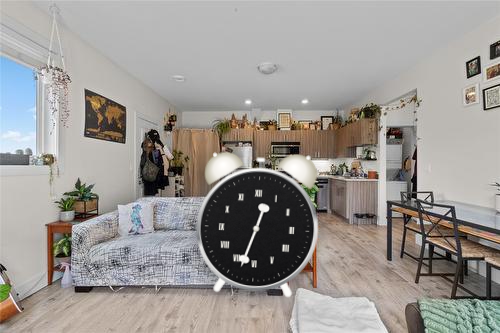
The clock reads {"hour": 12, "minute": 33}
